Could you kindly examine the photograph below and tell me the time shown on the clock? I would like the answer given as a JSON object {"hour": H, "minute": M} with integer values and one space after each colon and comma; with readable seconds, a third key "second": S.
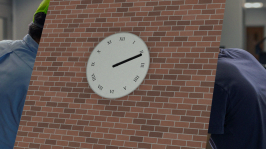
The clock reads {"hour": 2, "minute": 11}
